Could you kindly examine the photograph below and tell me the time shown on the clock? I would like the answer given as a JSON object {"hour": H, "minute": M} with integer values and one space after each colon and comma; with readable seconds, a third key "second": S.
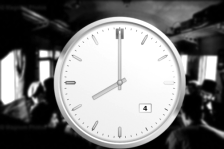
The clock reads {"hour": 8, "minute": 0}
